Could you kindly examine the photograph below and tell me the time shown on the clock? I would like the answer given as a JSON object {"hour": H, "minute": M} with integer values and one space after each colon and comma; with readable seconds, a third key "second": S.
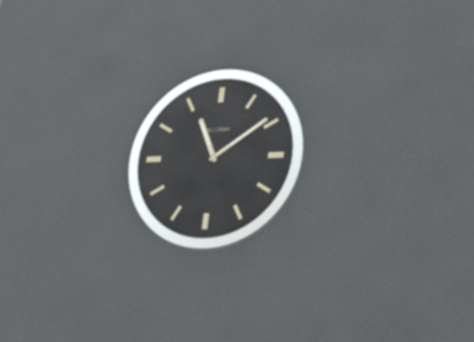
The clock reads {"hour": 11, "minute": 9}
